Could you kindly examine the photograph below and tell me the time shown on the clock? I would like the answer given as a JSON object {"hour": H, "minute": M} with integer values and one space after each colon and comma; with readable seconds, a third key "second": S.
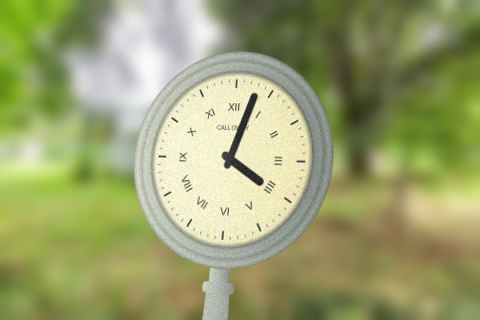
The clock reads {"hour": 4, "minute": 3}
